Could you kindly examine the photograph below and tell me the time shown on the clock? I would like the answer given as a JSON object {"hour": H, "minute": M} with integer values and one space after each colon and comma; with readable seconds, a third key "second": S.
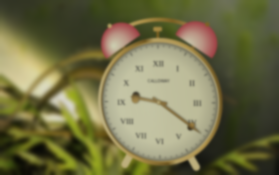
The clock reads {"hour": 9, "minute": 21}
